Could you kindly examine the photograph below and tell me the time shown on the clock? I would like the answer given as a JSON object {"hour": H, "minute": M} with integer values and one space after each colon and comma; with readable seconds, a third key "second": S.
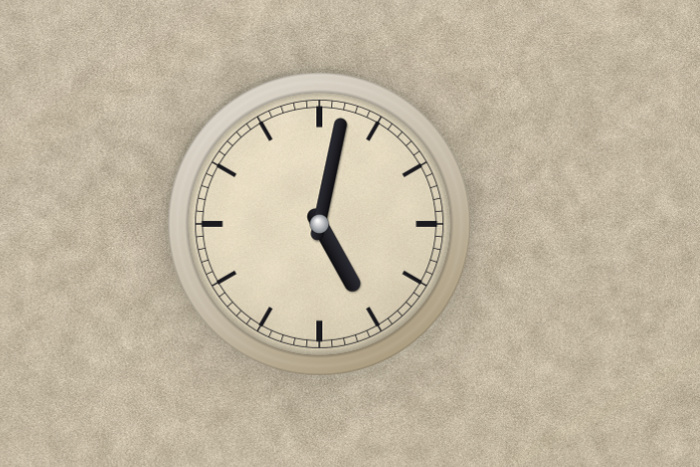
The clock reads {"hour": 5, "minute": 2}
